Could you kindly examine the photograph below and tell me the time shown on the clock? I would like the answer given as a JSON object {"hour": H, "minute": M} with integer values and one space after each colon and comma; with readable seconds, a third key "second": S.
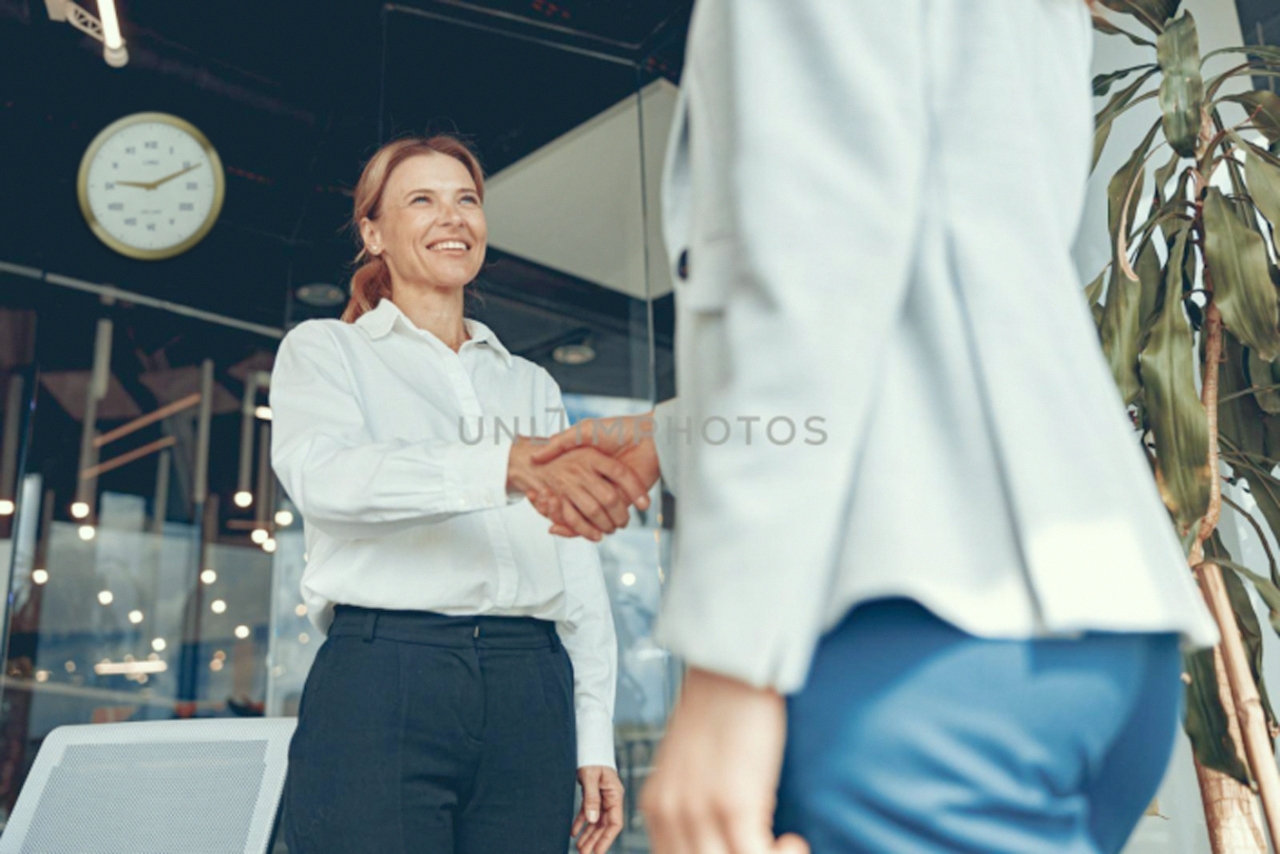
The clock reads {"hour": 9, "minute": 11}
